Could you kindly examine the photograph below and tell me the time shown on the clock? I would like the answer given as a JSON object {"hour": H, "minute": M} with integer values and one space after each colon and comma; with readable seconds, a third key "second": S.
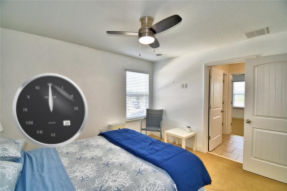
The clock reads {"hour": 12, "minute": 0}
